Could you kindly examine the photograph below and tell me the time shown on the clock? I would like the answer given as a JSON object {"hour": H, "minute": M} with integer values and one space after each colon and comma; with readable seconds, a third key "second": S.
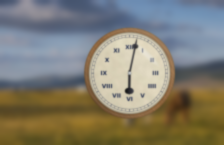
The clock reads {"hour": 6, "minute": 2}
